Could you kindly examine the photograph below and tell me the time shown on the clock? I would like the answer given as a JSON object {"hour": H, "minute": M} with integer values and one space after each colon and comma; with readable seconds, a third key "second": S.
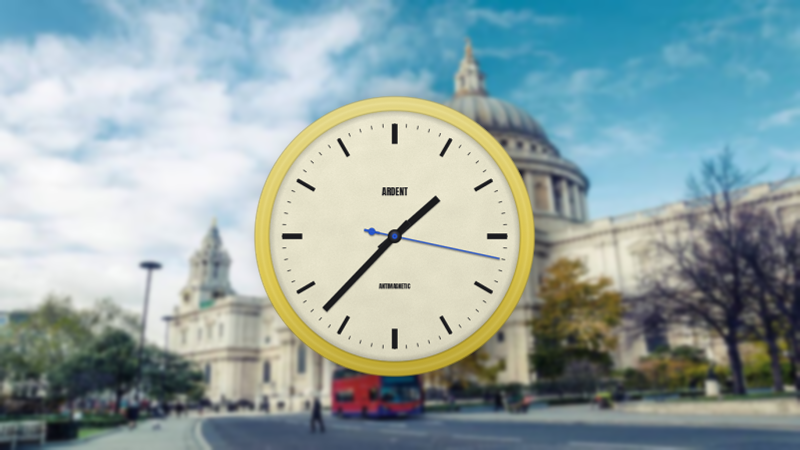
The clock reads {"hour": 1, "minute": 37, "second": 17}
